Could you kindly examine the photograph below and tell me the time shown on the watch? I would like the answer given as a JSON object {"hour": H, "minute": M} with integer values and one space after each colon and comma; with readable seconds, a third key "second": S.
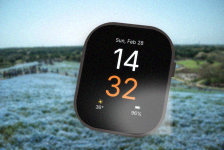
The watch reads {"hour": 14, "minute": 32}
